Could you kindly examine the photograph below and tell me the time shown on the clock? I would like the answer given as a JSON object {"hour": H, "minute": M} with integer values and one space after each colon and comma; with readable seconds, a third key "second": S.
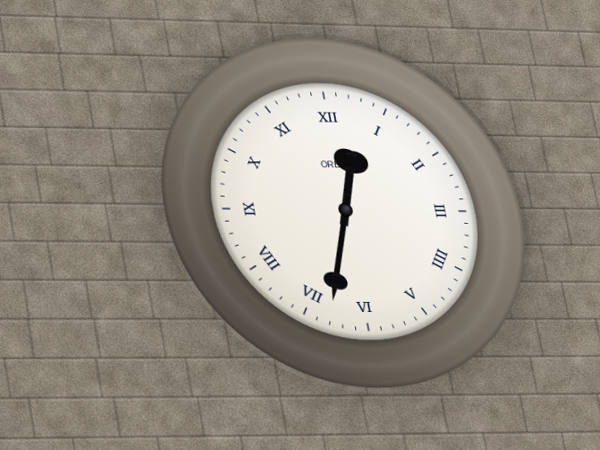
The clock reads {"hour": 12, "minute": 33}
